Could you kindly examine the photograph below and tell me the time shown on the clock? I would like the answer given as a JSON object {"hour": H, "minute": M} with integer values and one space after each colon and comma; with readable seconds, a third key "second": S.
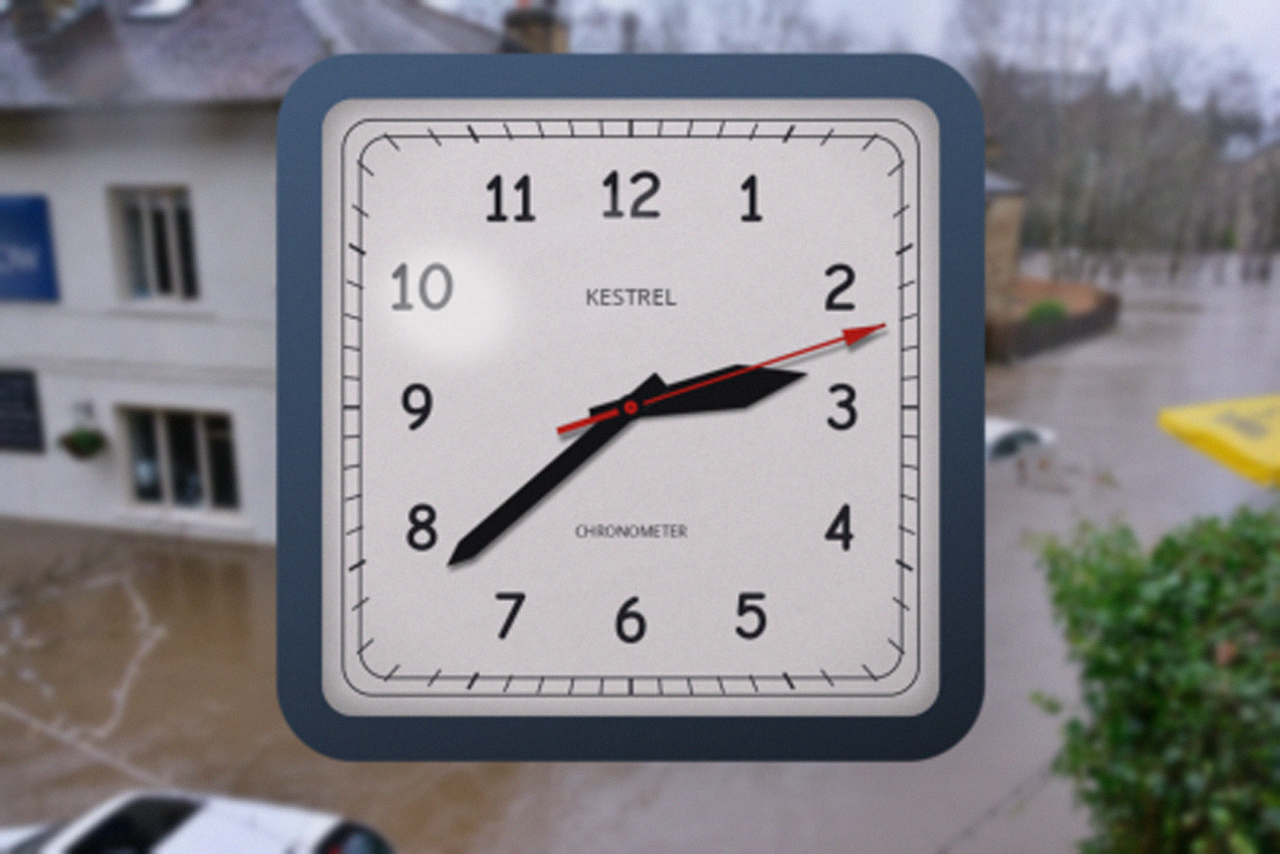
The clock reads {"hour": 2, "minute": 38, "second": 12}
